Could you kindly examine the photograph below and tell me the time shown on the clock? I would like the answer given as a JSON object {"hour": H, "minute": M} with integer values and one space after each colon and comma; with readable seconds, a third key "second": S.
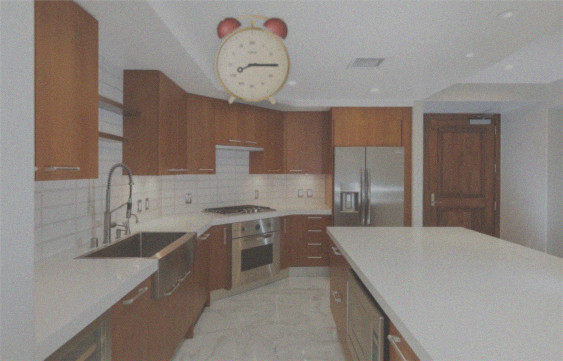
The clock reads {"hour": 8, "minute": 15}
